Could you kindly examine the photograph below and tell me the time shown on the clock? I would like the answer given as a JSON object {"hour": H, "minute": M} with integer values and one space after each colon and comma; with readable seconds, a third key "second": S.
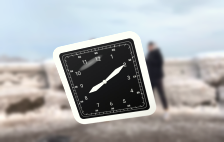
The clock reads {"hour": 8, "minute": 10}
